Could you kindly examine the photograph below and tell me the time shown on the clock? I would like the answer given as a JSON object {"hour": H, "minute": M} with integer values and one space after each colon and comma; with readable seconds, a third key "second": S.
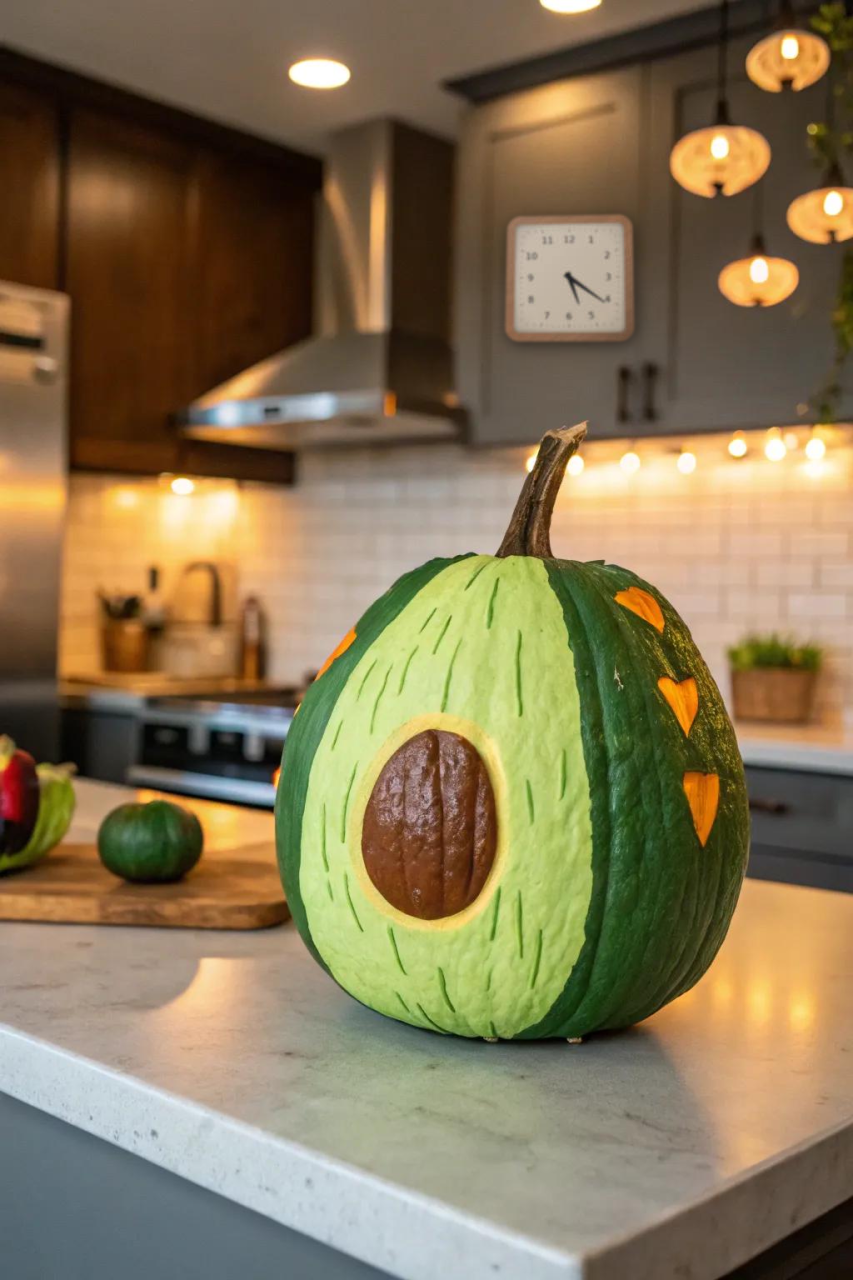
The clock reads {"hour": 5, "minute": 21}
